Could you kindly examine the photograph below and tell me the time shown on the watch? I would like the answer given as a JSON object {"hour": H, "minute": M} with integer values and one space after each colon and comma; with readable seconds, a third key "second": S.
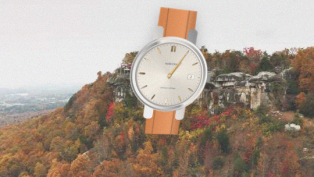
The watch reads {"hour": 1, "minute": 5}
